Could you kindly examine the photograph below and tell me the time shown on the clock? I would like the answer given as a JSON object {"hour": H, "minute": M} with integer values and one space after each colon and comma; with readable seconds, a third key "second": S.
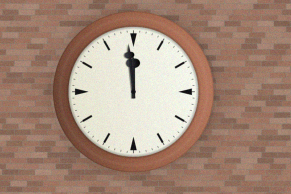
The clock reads {"hour": 11, "minute": 59}
